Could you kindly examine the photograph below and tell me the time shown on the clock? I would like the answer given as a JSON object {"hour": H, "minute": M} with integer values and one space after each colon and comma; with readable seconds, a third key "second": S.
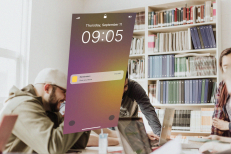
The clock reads {"hour": 9, "minute": 5}
